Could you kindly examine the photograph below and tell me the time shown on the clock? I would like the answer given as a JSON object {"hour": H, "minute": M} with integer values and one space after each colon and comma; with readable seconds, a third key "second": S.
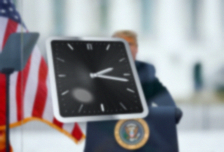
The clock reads {"hour": 2, "minute": 17}
